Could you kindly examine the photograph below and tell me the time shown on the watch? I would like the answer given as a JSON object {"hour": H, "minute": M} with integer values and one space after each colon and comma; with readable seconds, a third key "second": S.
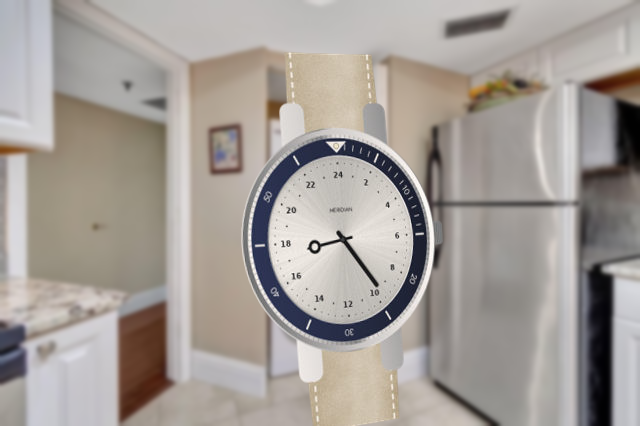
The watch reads {"hour": 17, "minute": 24}
